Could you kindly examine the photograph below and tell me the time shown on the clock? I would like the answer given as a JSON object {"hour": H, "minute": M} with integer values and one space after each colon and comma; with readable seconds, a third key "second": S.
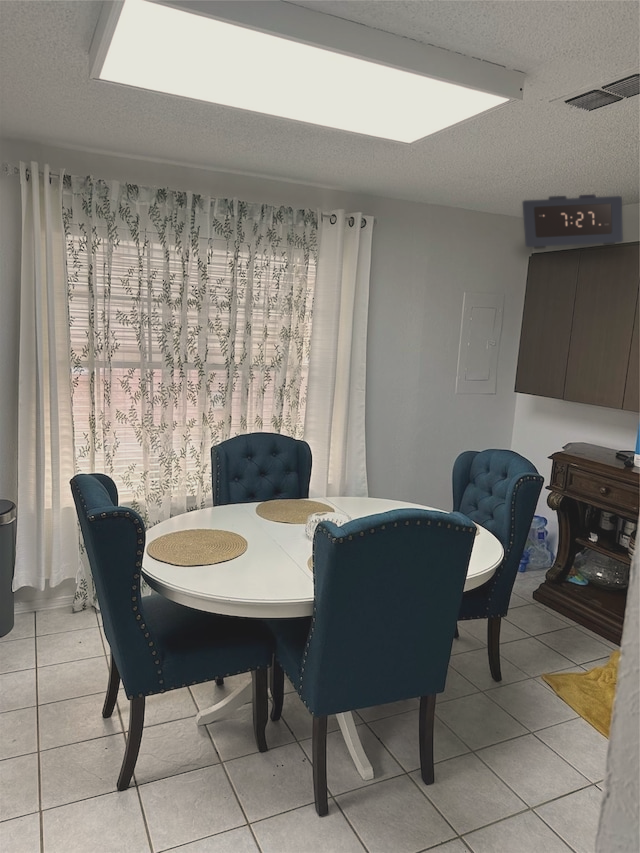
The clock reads {"hour": 7, "minute": 27}
